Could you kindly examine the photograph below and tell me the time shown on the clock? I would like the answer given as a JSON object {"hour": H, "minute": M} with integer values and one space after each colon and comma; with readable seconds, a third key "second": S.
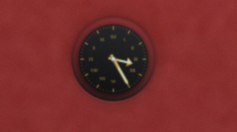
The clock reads {"hour": 3, "minute": 25}
